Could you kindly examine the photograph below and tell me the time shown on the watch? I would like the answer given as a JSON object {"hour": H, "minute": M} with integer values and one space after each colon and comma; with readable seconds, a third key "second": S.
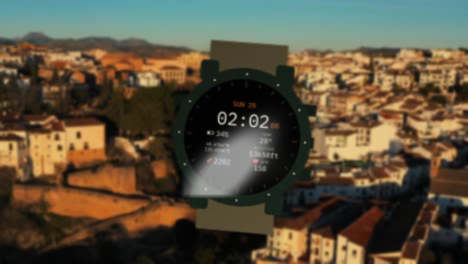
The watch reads {"hour": 2, "minute": 2}
